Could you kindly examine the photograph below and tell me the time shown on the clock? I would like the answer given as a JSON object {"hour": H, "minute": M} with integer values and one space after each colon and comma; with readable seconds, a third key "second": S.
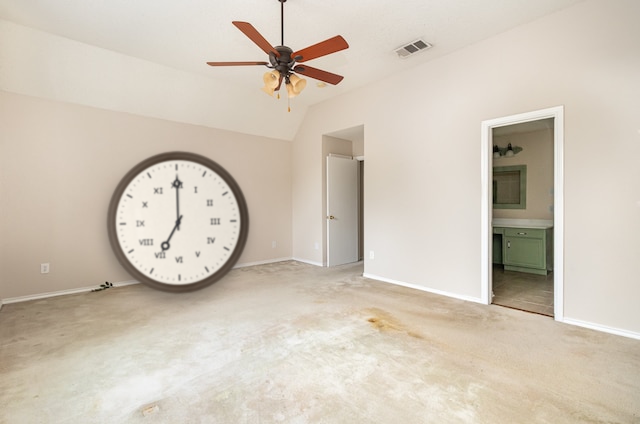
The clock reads {"hour": 7, "minute": 0}
